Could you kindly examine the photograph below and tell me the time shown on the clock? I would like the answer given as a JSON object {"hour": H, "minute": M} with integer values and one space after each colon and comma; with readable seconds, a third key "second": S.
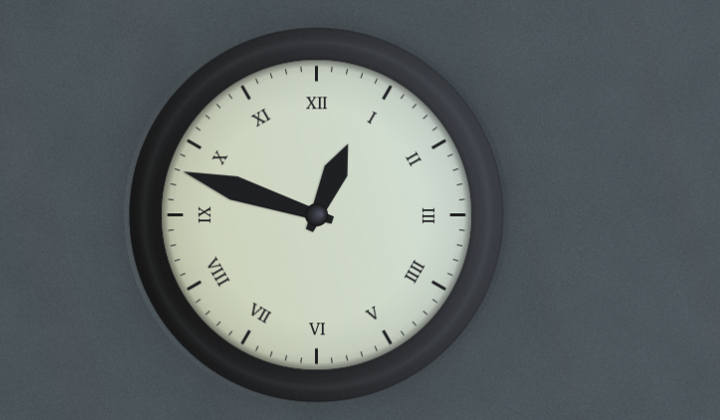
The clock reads {"hour": 12, "minute": 48}
